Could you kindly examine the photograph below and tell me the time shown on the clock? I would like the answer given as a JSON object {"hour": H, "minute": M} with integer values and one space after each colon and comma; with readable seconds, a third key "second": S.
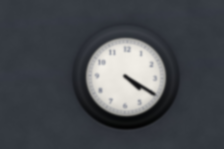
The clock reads {"hour": 4, "minute": 20}
